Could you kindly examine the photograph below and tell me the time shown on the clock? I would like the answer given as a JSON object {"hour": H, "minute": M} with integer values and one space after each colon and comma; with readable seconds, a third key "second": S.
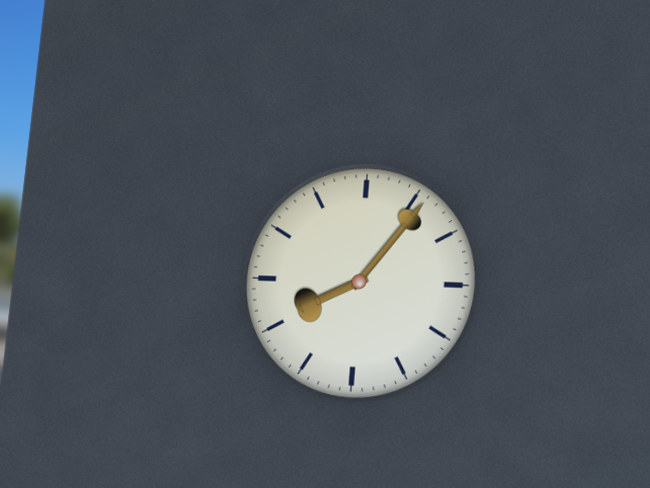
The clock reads {"hour": 8, "minute": 6}
